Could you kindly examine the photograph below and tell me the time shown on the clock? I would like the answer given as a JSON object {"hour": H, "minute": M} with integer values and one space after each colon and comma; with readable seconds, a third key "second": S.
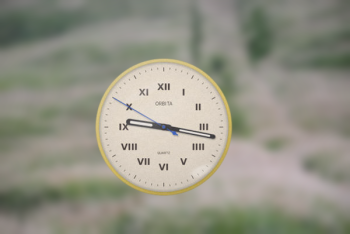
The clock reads {"hour": 9, "minute": 16, "second": 50}
